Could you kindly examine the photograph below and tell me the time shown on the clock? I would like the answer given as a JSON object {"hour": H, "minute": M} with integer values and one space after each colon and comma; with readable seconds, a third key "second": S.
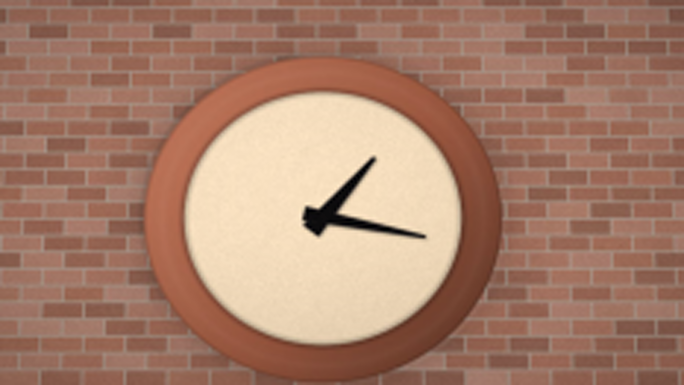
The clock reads {"hour": 1, "minute": 17}
